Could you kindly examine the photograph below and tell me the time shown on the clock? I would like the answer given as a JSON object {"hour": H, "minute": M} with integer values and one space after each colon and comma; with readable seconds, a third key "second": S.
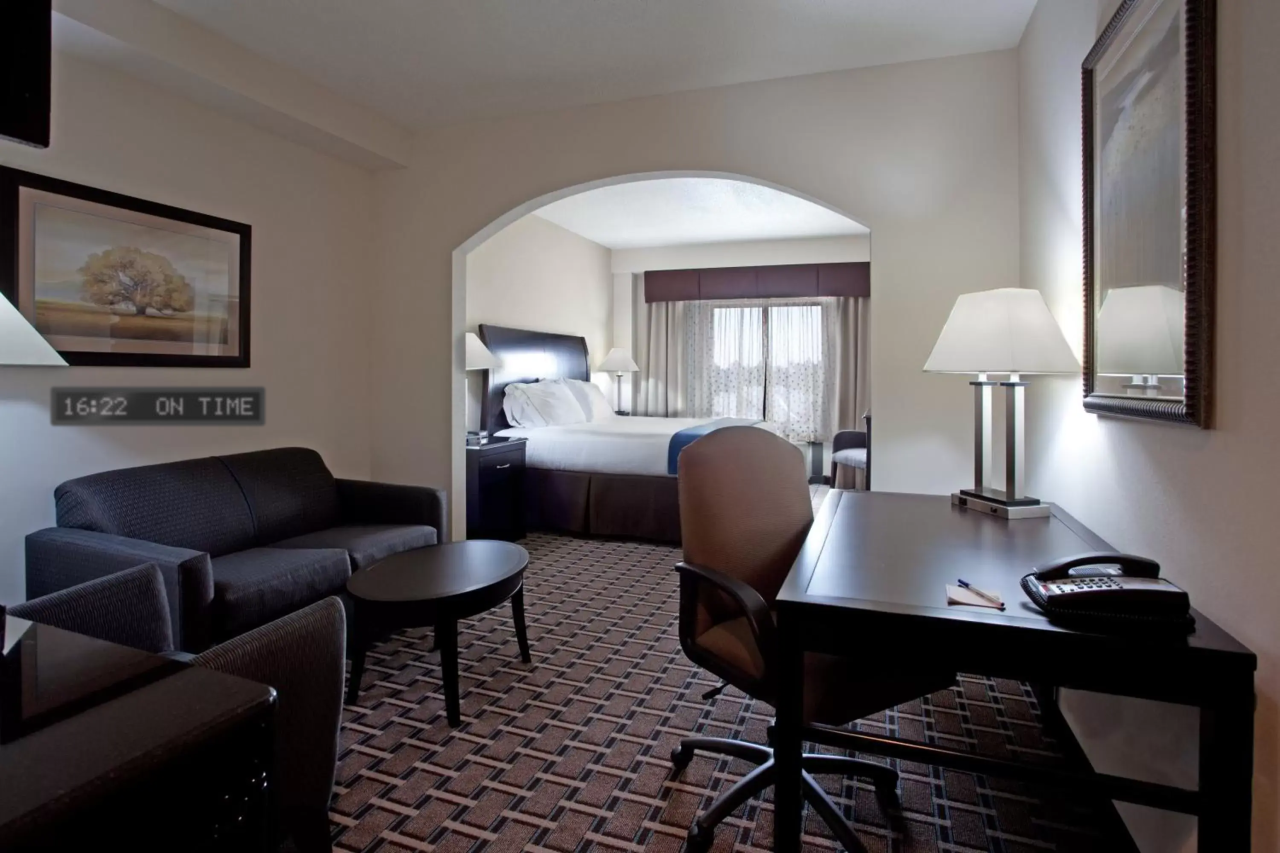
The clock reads {"hour": 16, "minute": 22}
